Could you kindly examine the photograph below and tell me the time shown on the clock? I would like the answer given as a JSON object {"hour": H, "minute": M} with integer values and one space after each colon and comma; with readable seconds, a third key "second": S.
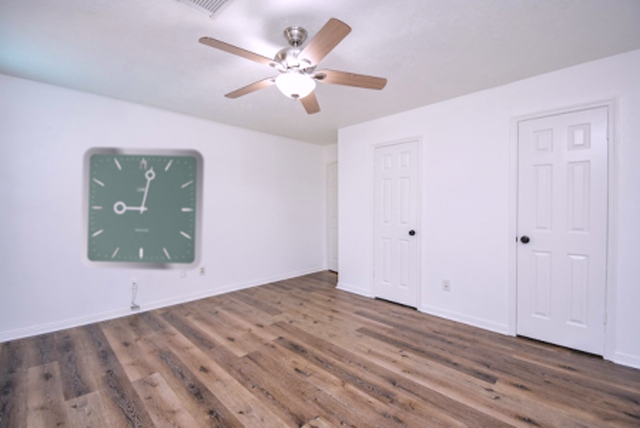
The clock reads {"hour": 9, "minute": 2}
